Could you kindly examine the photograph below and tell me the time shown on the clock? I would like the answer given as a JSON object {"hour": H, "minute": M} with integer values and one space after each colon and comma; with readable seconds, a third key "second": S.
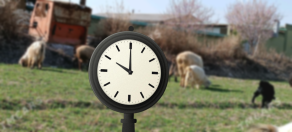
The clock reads {"hour": 10, "minute": 0}
